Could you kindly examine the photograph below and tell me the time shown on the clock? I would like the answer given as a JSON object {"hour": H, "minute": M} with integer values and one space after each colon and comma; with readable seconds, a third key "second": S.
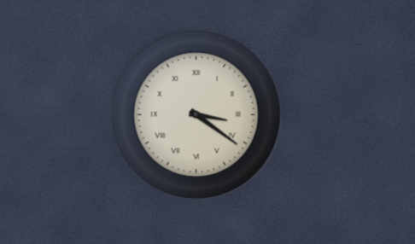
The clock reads {"hour": 3, "minute": 21}
